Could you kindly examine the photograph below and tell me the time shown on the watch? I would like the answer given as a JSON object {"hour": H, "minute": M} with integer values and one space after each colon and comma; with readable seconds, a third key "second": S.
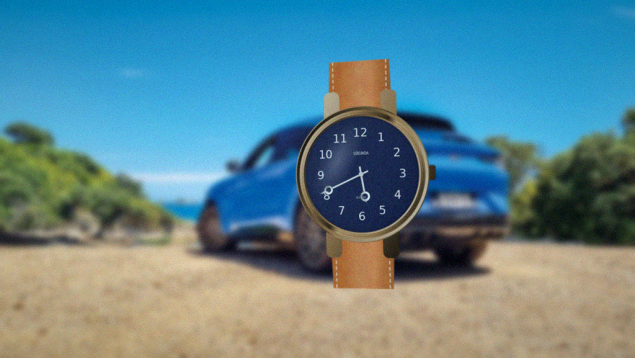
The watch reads {"hour": 5, "minute": 41}
